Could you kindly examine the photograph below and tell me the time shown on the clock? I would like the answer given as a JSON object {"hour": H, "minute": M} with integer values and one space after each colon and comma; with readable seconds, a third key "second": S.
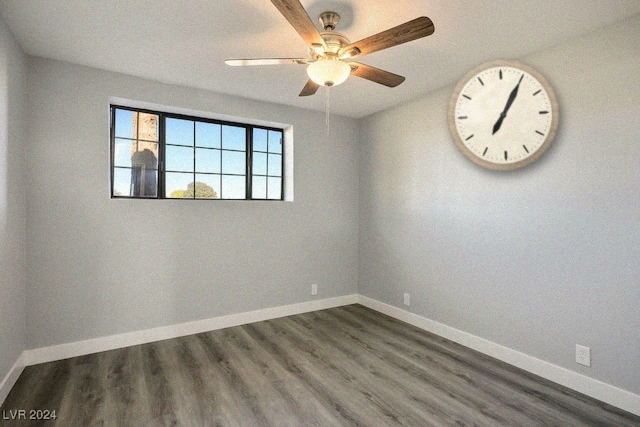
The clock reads {"hour": 7, "minute": 5}
